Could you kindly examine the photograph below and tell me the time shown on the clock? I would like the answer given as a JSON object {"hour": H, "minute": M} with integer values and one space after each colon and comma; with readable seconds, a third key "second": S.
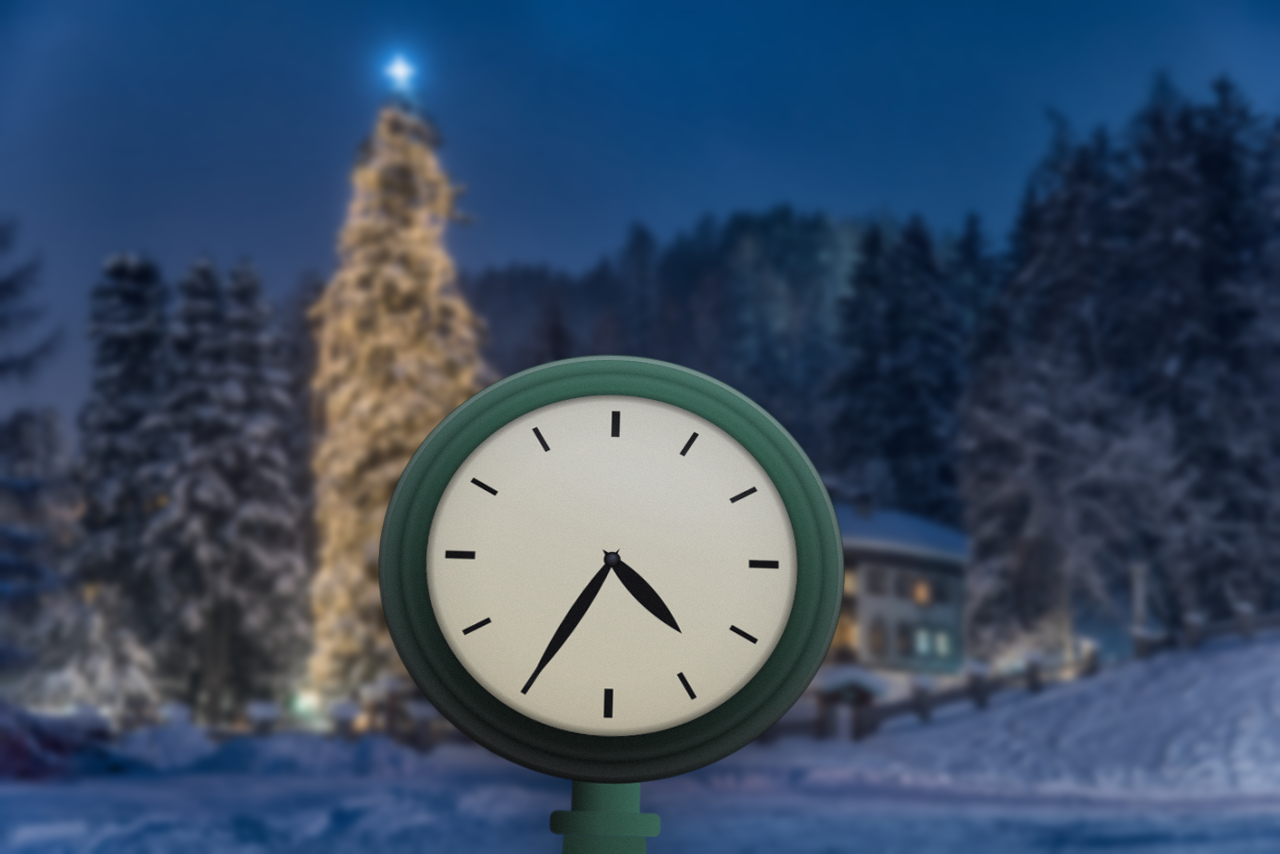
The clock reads {"hour": 4, "minute": 35}
